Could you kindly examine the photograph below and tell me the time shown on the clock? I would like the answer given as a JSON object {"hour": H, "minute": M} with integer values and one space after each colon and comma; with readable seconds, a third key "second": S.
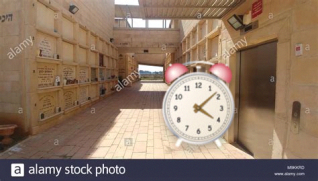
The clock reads {"hour": 4, "minute": 8}
